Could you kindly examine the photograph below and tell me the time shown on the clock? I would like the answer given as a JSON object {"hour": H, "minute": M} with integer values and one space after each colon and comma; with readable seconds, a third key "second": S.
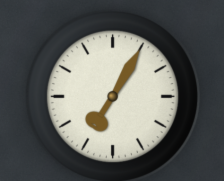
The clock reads {"hour": 7, "minute": 5}
